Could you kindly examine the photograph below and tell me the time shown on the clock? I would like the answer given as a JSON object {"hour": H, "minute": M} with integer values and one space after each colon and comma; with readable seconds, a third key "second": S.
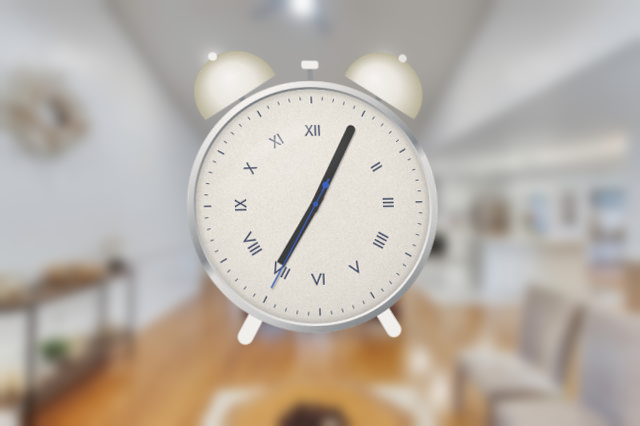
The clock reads {"hour": 7, "minute": 4, "second": 35}
